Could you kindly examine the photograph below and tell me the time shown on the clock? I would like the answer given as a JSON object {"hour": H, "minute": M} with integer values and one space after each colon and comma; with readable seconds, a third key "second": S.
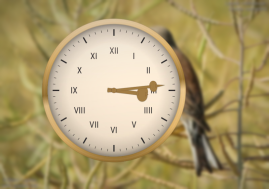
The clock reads {"hour": 3, "minute": 14}
